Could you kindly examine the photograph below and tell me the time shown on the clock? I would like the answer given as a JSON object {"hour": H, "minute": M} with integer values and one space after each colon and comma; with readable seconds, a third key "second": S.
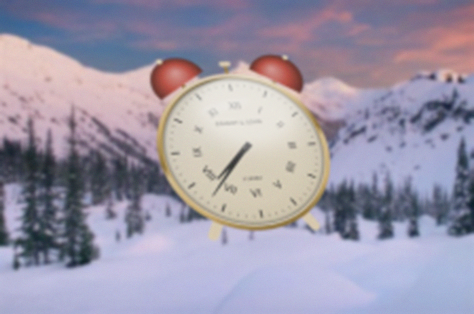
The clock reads {"hour": 7, "minute": 37}
